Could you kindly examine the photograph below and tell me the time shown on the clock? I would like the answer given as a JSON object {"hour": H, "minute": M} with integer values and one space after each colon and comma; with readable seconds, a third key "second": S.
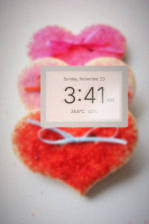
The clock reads {"hour": 3, "minute": 41}
